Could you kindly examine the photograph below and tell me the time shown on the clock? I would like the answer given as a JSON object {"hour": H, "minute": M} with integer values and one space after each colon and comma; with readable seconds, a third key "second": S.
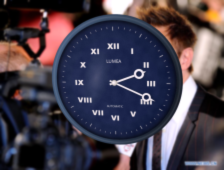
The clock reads {"hour": 2, "minute": 19}
